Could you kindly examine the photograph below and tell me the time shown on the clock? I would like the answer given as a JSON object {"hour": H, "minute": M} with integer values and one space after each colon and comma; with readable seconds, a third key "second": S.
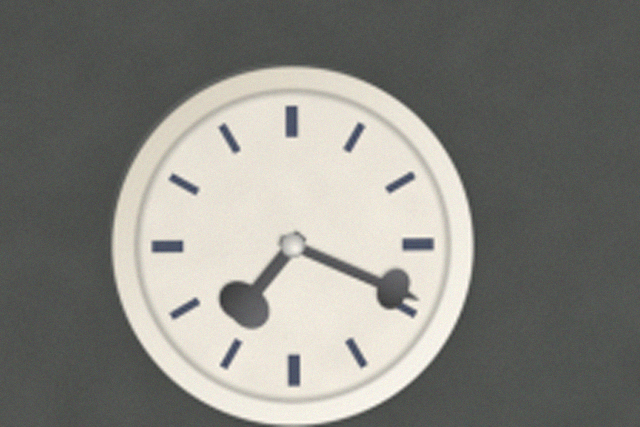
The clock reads {"hour": 7, "minute": 19}
